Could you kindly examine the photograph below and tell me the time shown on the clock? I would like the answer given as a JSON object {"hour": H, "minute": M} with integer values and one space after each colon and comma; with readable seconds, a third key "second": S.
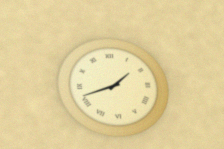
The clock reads {"hour": 1, "minute": 42}
